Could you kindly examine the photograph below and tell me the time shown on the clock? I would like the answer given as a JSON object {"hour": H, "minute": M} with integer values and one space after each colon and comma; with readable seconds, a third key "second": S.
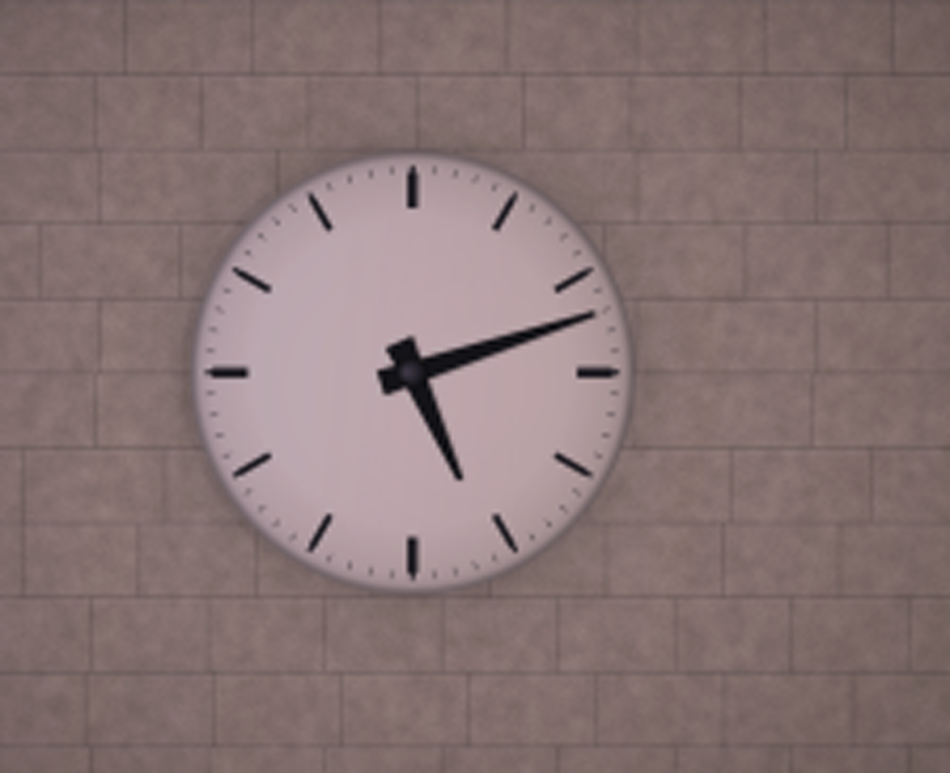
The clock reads {"hour": 5, "minute": 12}
